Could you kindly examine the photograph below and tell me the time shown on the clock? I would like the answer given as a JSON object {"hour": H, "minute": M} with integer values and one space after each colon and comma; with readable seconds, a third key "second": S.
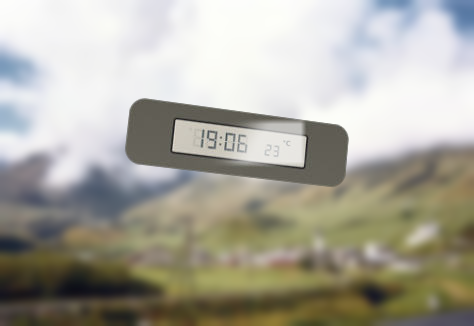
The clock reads {"hour": 19, "minute": 6}
